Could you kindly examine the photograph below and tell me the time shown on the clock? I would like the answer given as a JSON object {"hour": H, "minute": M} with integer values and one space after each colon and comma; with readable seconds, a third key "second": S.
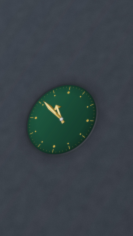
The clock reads {"hour": 10, "minute": 51}
